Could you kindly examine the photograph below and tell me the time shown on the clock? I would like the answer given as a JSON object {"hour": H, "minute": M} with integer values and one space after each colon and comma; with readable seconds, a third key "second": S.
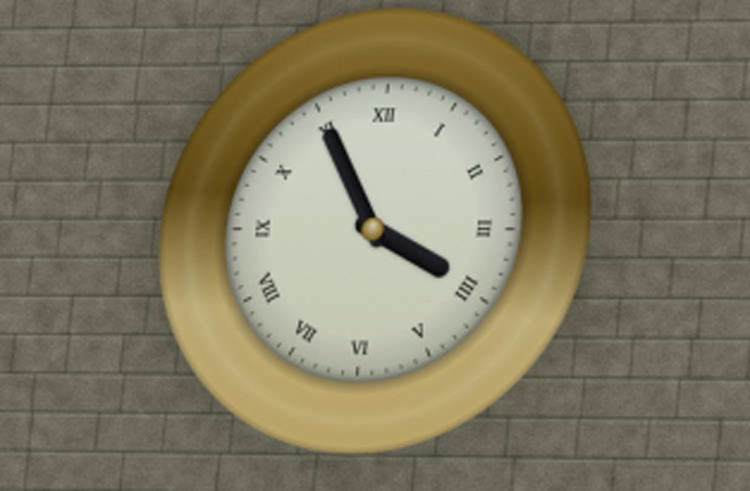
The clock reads {"hour": 3, "minute": 55}
